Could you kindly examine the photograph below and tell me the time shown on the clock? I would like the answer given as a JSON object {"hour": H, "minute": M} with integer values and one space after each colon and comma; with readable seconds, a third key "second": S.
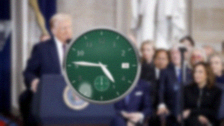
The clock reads {"hour": 4, "minute": 46}
